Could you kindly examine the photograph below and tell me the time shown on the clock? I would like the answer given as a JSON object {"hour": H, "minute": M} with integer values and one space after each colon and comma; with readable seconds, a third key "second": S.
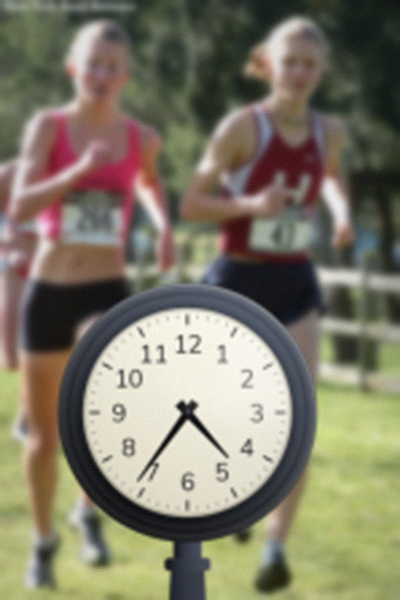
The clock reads {"hour": 4, "minute": 36}
